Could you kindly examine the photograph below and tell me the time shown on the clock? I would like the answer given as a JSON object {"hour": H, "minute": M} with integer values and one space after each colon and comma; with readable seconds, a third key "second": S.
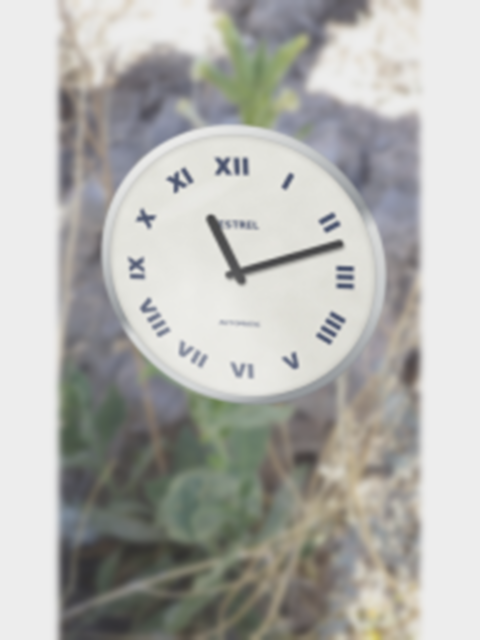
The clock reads {"hour": 11, "minute": 12}
